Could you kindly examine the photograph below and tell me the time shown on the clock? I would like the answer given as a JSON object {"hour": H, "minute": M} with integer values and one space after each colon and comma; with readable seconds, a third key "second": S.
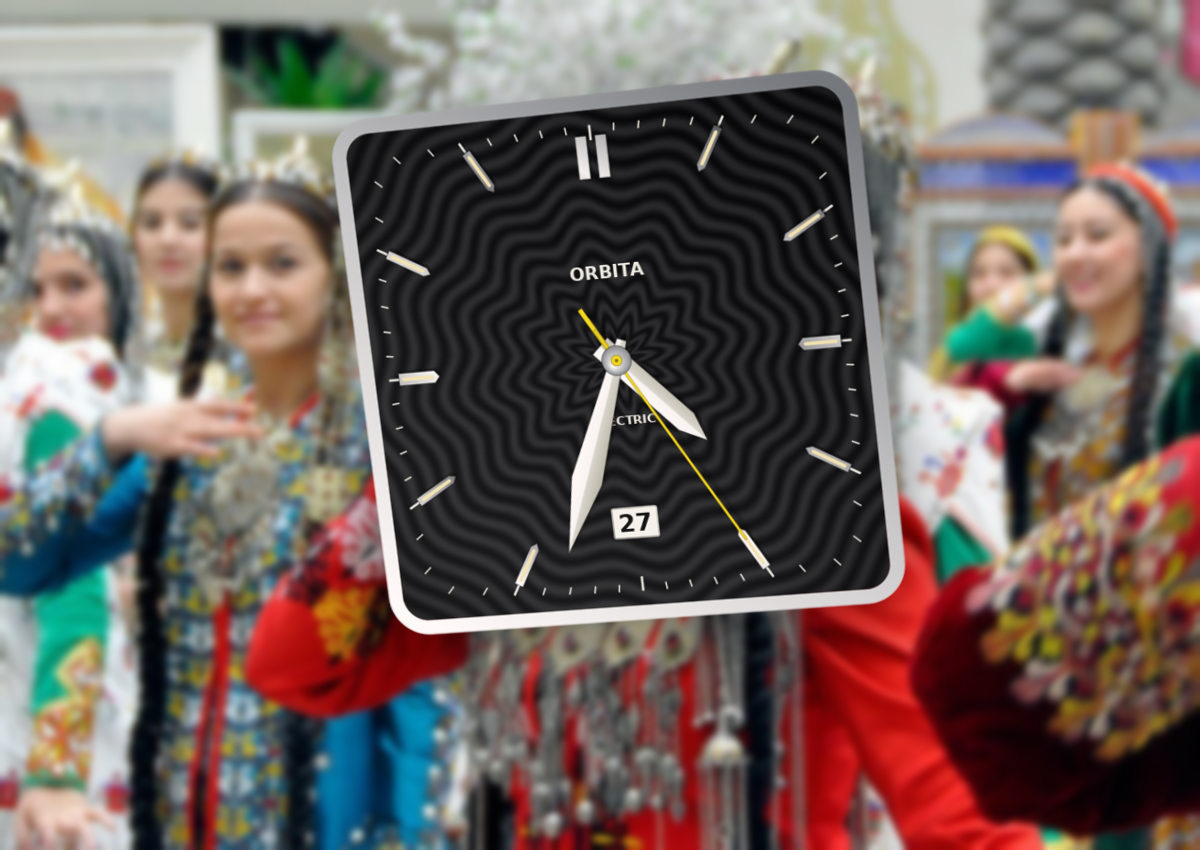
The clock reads {"hour": 4, "minute": 33, "second": 25}
